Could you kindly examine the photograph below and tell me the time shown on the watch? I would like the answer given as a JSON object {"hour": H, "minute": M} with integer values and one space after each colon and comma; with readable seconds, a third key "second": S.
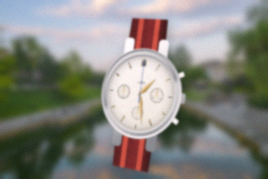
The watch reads {"hour": 1, "minute": 28}
